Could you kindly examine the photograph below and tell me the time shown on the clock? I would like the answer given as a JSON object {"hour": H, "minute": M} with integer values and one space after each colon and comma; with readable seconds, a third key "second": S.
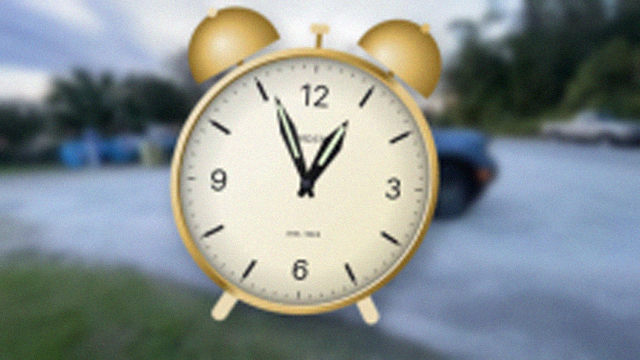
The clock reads {"hour": 12, "minute": 56}
